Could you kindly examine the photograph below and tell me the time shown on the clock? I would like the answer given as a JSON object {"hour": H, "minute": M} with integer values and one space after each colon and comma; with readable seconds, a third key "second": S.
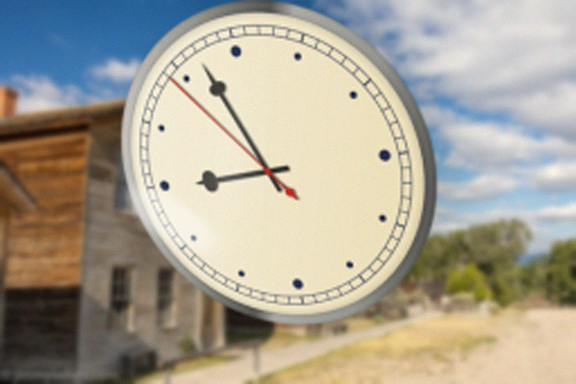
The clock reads {"hour": 8, "minute": 56, "second": 54}
